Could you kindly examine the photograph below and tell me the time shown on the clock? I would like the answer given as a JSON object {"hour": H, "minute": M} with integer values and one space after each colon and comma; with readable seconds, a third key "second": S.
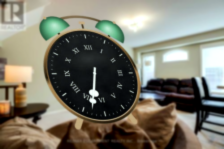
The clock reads {"hour": 6, "minute": 33}
